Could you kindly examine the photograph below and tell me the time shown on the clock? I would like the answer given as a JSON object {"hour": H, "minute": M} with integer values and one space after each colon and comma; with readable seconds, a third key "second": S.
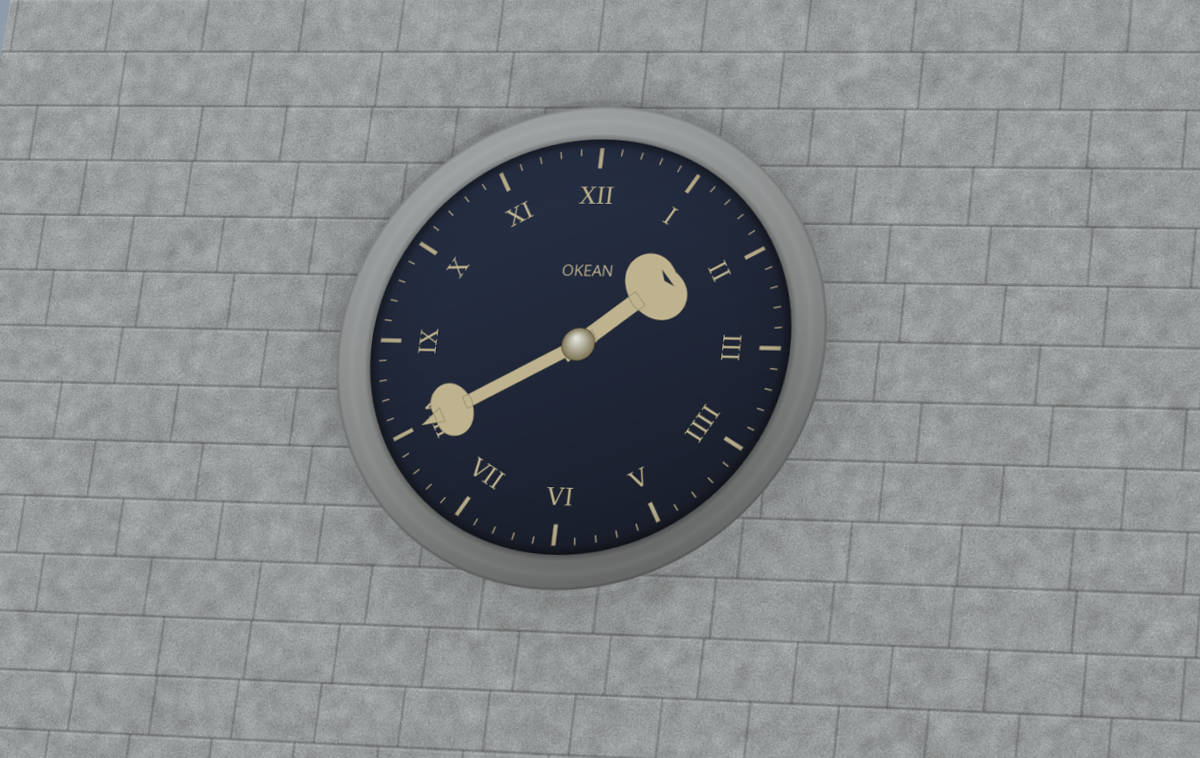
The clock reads {"hour": 1, "minute": 40}
